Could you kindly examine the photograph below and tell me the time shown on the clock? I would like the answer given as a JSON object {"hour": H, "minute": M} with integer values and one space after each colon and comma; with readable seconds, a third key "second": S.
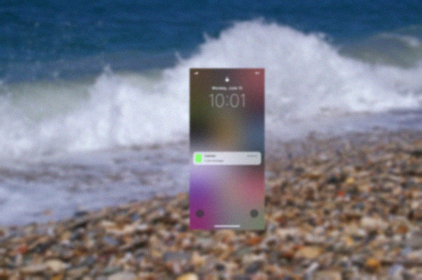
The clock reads {"hour": 10, "minute": 1}
